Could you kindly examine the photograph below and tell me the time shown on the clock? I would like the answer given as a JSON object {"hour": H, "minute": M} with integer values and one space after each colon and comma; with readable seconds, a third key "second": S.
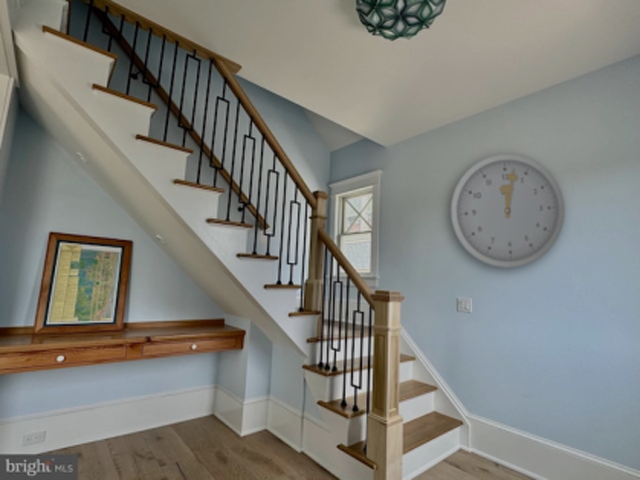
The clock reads {"hour": 12, "minute": 2}
